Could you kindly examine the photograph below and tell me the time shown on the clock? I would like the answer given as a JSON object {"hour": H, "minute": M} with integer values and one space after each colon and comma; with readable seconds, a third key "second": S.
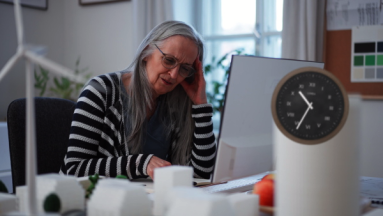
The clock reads {"hour": 10, "minute": 34}
